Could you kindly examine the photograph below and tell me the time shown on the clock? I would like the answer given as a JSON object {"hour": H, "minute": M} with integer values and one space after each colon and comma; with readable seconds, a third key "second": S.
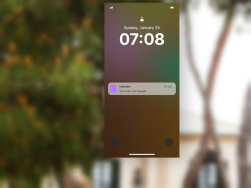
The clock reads {"hour": 7, "minute": 8}
